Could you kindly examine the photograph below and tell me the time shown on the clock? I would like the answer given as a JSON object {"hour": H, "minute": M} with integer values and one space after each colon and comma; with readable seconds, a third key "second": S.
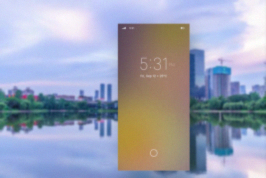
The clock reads {"hour": 5, "minute": 31}
